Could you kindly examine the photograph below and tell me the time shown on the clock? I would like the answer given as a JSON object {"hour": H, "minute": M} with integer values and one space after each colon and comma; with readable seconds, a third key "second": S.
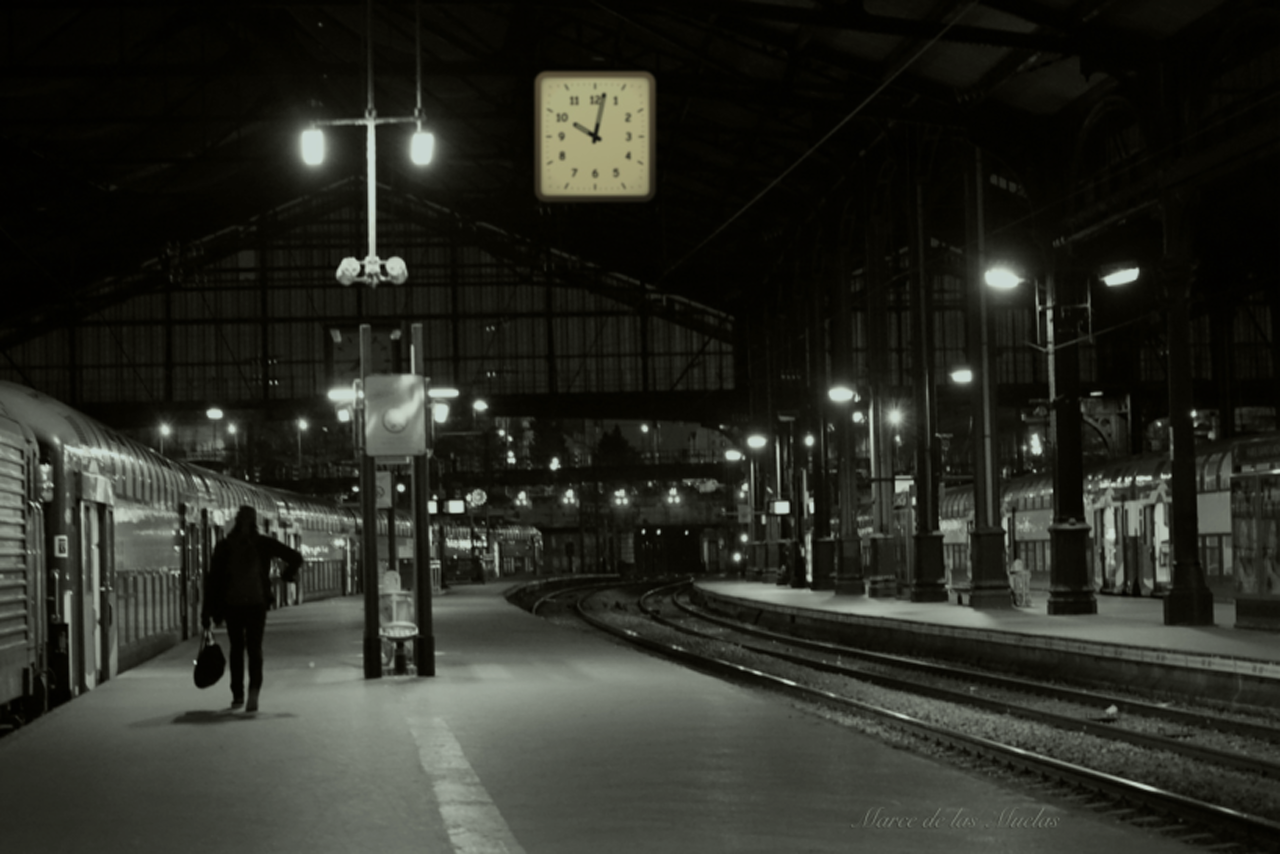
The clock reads {"hour": 10, "minute": 2}
